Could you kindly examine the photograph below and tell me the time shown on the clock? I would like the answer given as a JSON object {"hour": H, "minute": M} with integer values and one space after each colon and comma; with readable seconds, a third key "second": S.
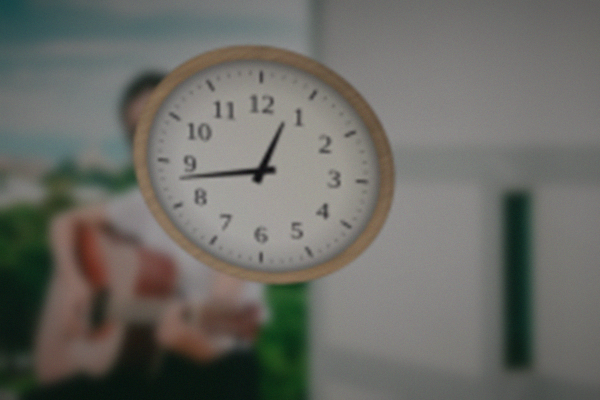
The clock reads {"hour": 12, "minute": 43}
